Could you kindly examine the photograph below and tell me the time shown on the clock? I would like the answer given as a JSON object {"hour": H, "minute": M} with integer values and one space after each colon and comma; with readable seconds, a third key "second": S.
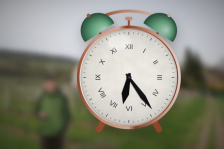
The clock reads {"hour": 6, "minute": 24}
